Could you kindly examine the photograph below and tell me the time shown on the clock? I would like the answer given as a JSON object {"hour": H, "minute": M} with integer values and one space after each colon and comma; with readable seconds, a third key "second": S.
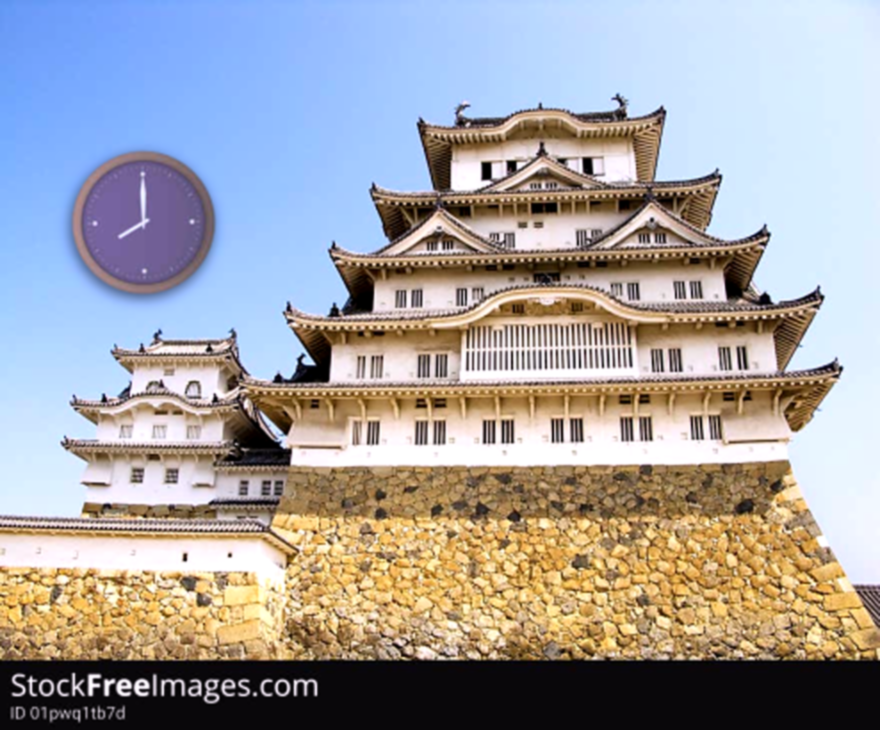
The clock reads {"hour": 8, "minute": 0}
